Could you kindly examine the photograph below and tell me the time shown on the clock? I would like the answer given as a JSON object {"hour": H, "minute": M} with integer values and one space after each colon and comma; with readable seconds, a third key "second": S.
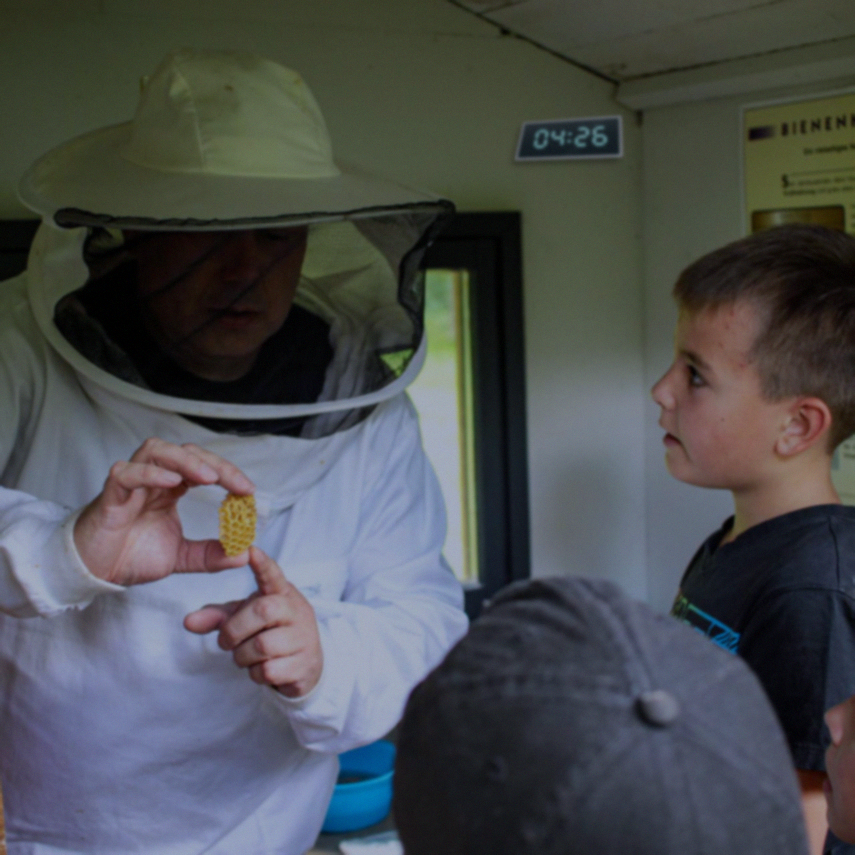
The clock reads {"hour": 4, "minute": 26}
